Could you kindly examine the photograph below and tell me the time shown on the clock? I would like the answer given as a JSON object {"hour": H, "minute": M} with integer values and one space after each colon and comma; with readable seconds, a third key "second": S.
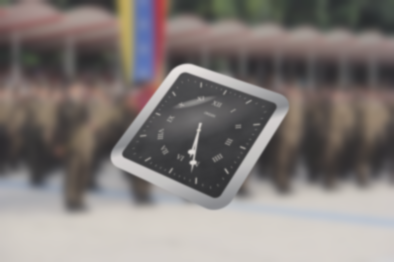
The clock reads {"hour": 5, "minute": 26}
